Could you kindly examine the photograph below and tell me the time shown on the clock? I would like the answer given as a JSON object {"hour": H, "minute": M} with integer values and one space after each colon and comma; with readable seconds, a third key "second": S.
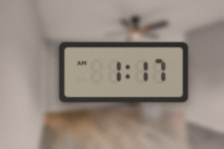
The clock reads {"hour": 1, "minute": 17}
